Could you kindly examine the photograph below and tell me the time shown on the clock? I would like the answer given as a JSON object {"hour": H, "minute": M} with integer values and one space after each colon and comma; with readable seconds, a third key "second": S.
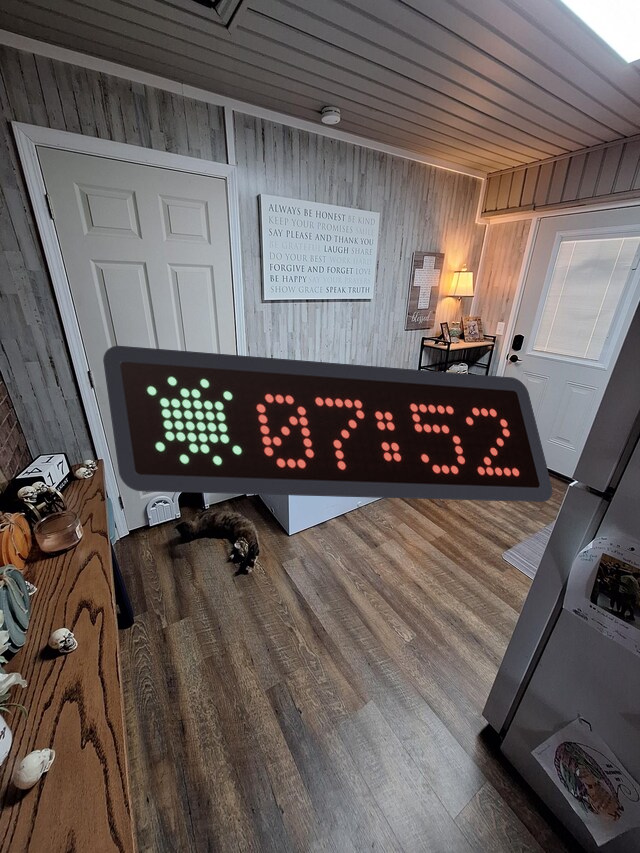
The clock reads {"hour": 7, "minute": 52}
